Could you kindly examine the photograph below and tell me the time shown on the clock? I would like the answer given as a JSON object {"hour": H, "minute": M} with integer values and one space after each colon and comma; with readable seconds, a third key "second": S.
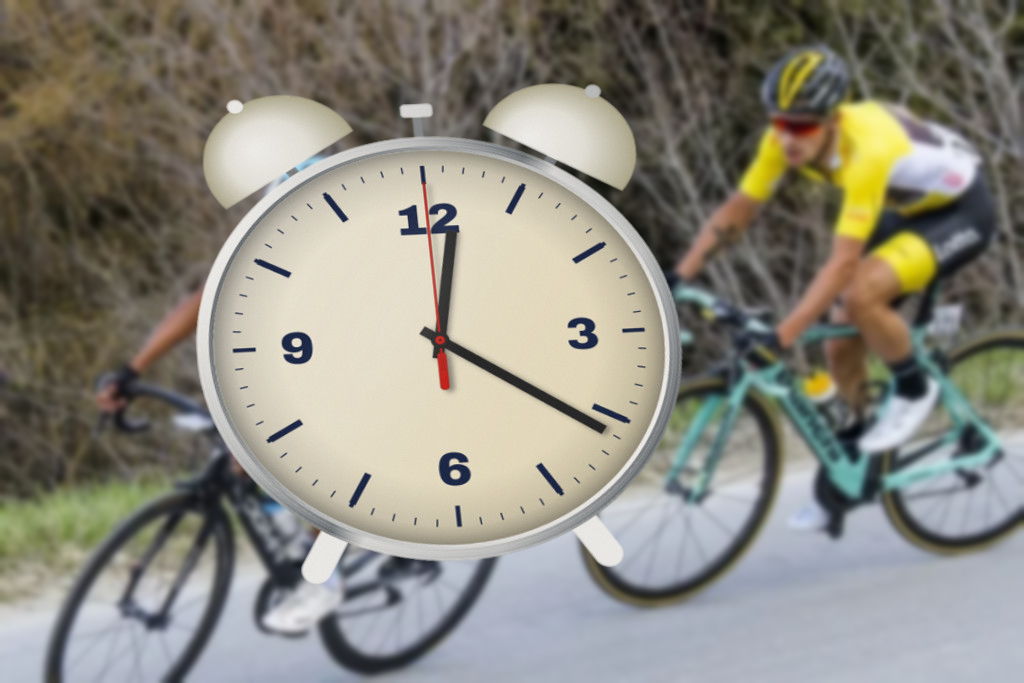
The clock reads {"hour": 12, "minute": 21, "second": 0}
